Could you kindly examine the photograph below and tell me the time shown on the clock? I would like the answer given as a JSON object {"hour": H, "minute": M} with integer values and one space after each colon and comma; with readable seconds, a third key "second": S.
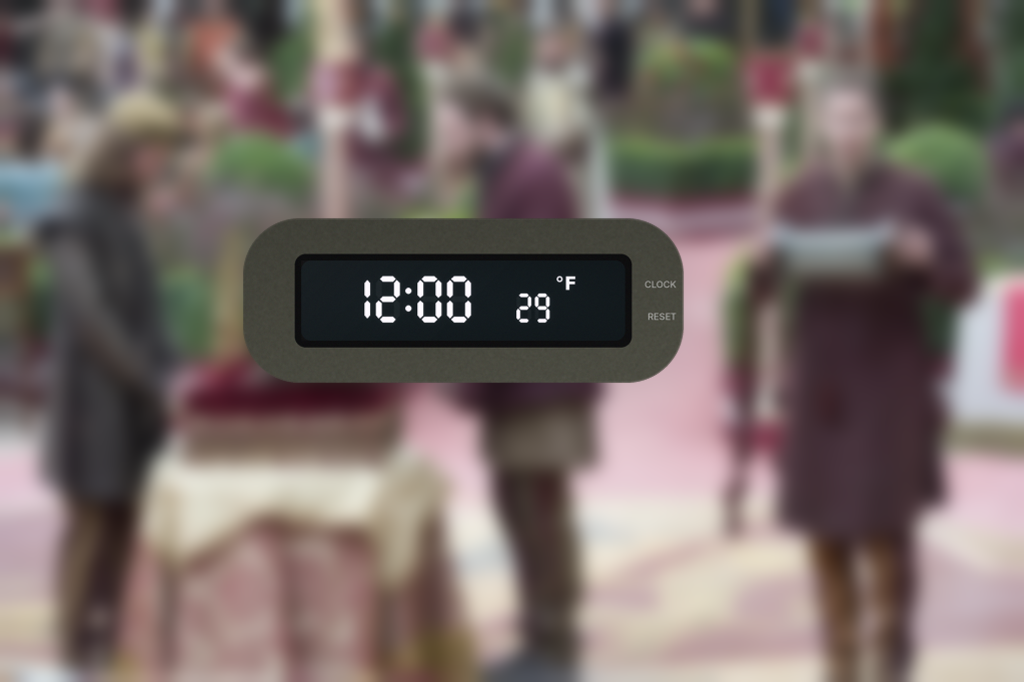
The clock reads {"hour": 12, "minute": 0}
